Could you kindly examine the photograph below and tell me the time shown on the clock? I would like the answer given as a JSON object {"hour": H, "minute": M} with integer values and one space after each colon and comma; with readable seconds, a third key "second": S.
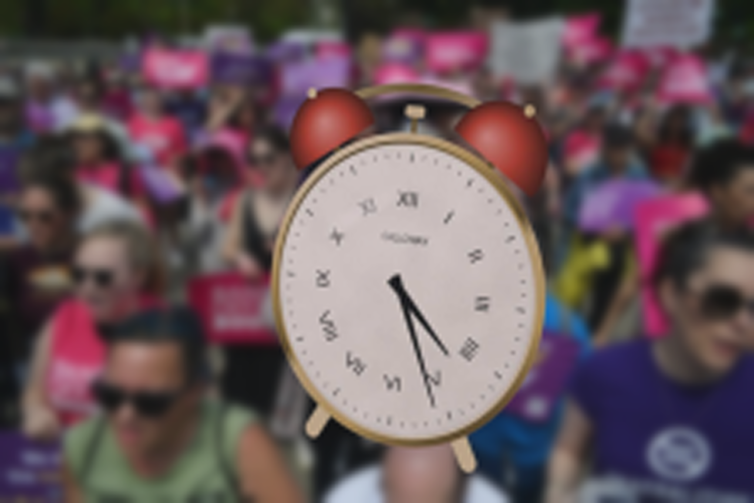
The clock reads {"hour": 4, "minute": 26}
